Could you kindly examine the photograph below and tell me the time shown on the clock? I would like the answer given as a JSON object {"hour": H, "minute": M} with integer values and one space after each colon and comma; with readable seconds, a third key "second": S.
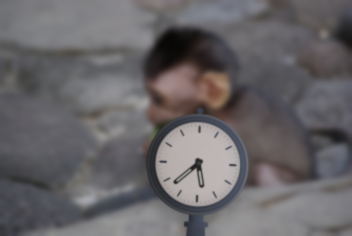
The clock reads {"hour": 5, "minute": 38}
